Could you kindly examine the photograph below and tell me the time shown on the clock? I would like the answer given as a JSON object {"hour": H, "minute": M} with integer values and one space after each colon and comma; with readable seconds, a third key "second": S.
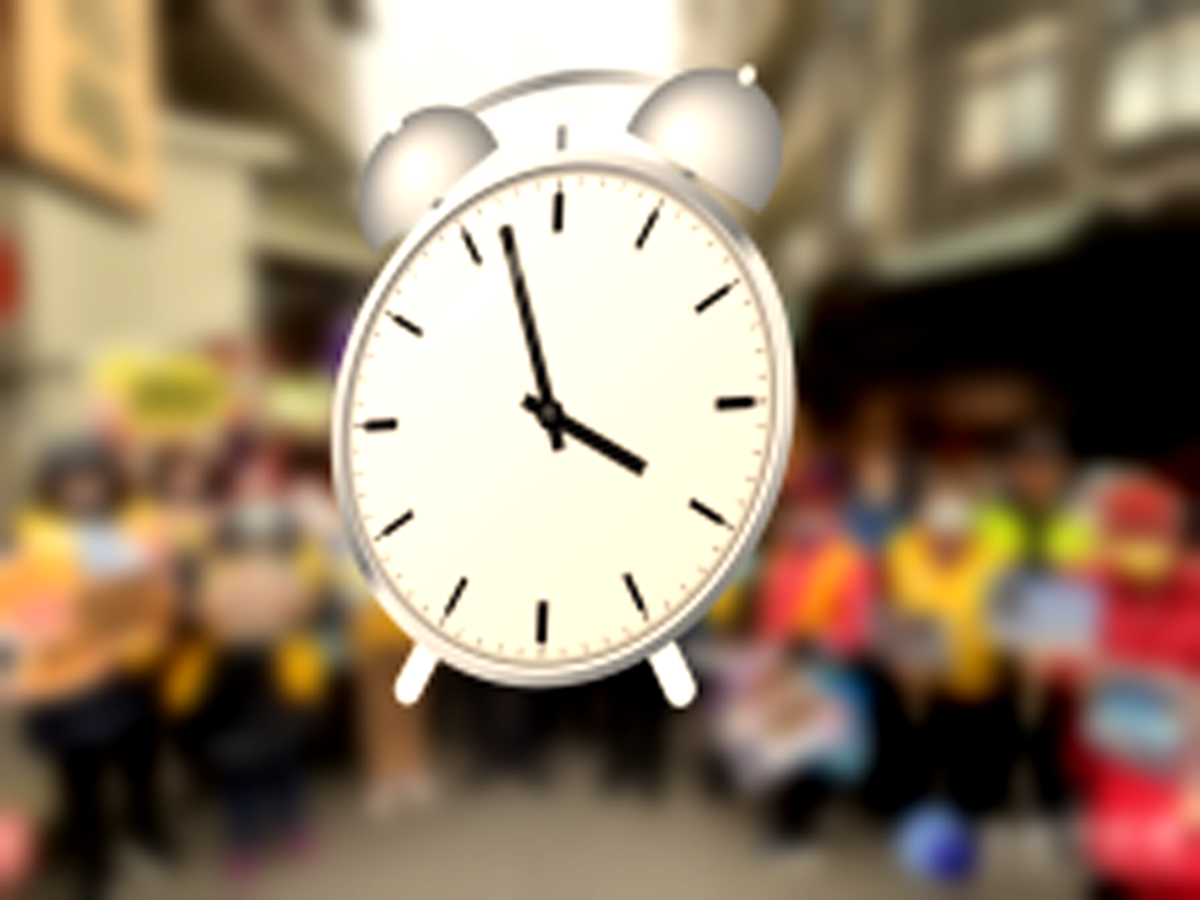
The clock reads {"hour": 3, "minute": 57}
